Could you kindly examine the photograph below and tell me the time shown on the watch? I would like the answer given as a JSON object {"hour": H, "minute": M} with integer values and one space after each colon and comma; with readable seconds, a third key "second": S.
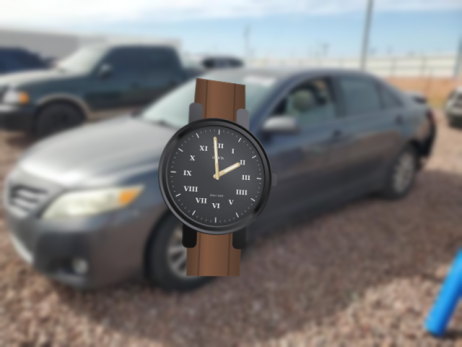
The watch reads {"hour": 1, "minute": 59}
